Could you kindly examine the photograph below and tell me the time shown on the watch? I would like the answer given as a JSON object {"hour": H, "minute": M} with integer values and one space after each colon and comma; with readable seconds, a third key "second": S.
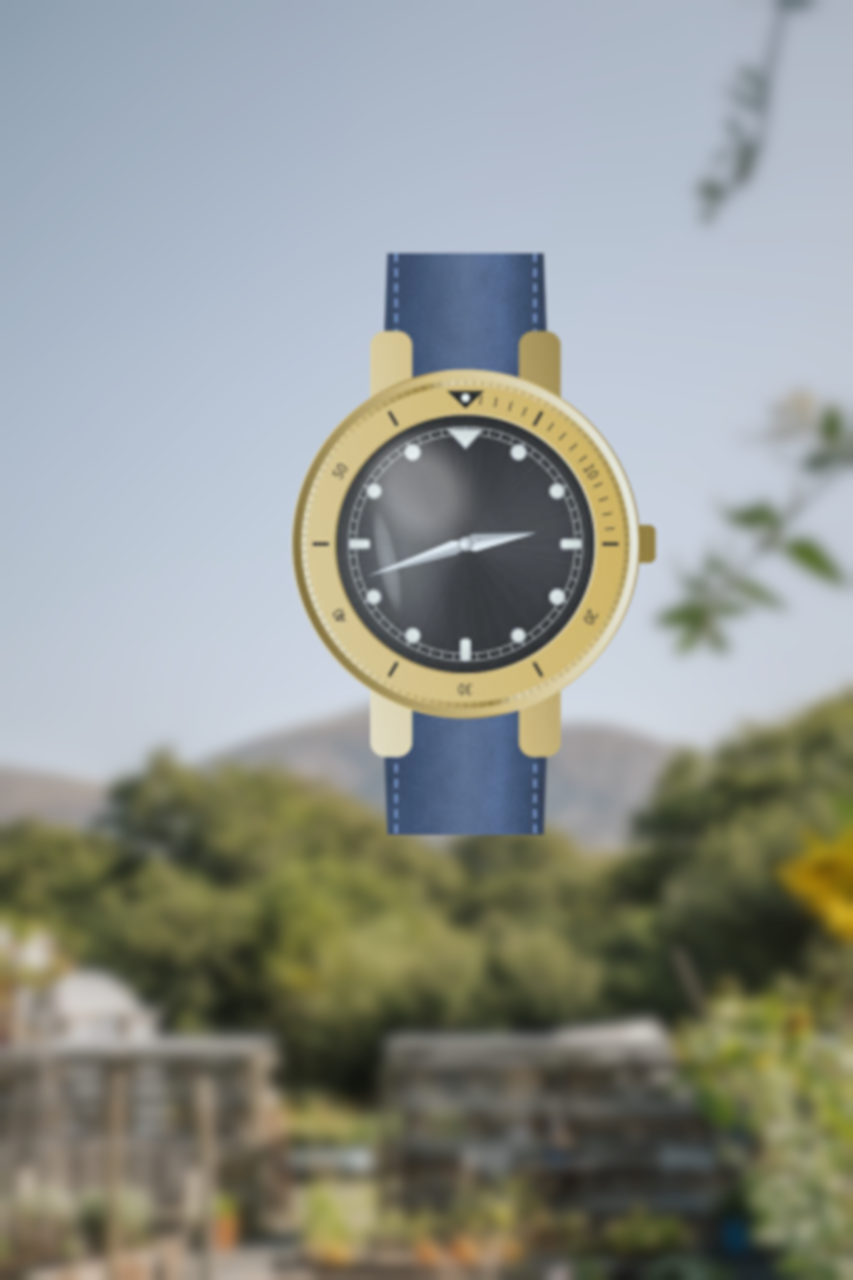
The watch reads {"hour": 2, "minute": 42}
